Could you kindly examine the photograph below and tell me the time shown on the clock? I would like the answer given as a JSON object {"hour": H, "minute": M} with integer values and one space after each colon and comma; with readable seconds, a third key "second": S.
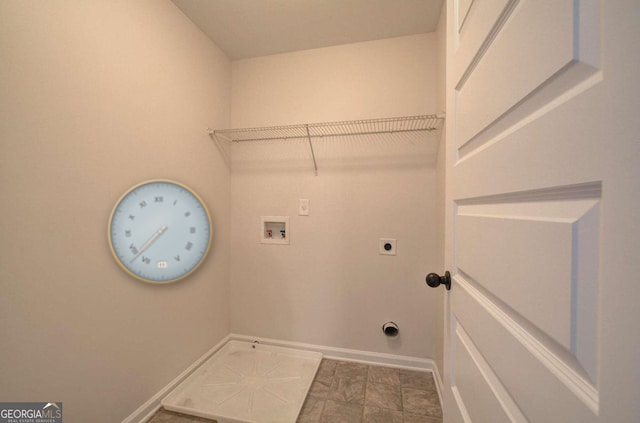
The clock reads {"hour": 7, "minute": 38}
